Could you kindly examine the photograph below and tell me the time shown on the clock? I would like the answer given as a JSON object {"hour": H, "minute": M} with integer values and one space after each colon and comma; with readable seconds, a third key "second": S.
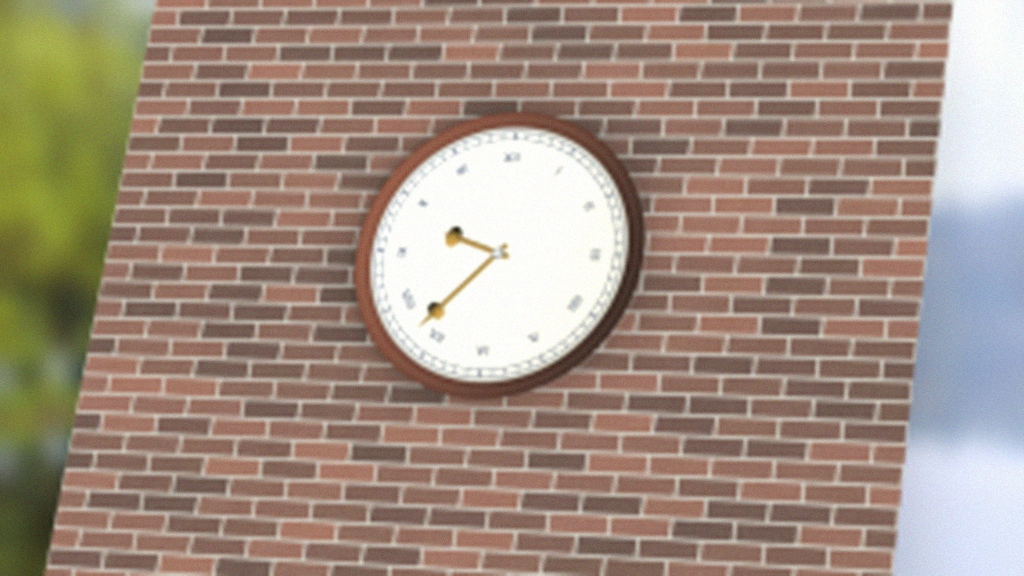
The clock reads {"hour": 9, "minute": 37}
